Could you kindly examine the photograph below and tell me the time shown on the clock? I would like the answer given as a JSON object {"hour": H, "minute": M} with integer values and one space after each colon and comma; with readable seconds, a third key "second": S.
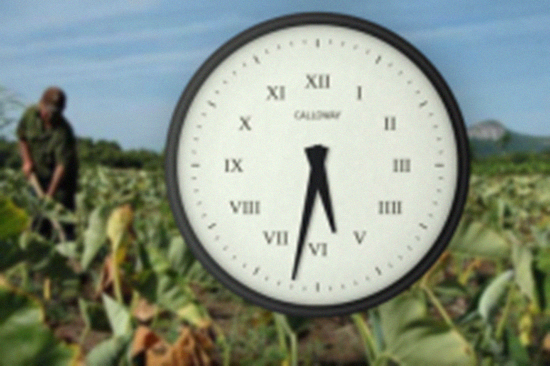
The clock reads {"hour": 5, "minute": 32}
